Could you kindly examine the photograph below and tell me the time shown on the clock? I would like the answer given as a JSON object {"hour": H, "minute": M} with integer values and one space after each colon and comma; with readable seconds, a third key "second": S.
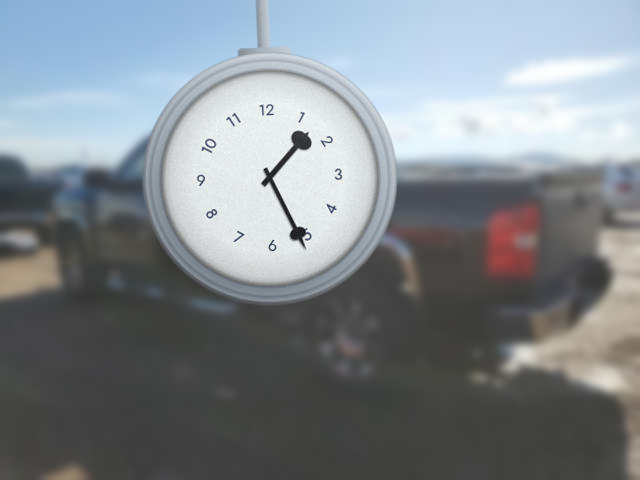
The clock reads {"hour": 1, "minute": 26}
